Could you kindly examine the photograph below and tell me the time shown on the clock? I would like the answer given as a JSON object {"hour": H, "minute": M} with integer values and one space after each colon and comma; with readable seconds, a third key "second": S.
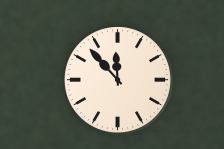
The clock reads {"hour": 11, "minute": 53}
